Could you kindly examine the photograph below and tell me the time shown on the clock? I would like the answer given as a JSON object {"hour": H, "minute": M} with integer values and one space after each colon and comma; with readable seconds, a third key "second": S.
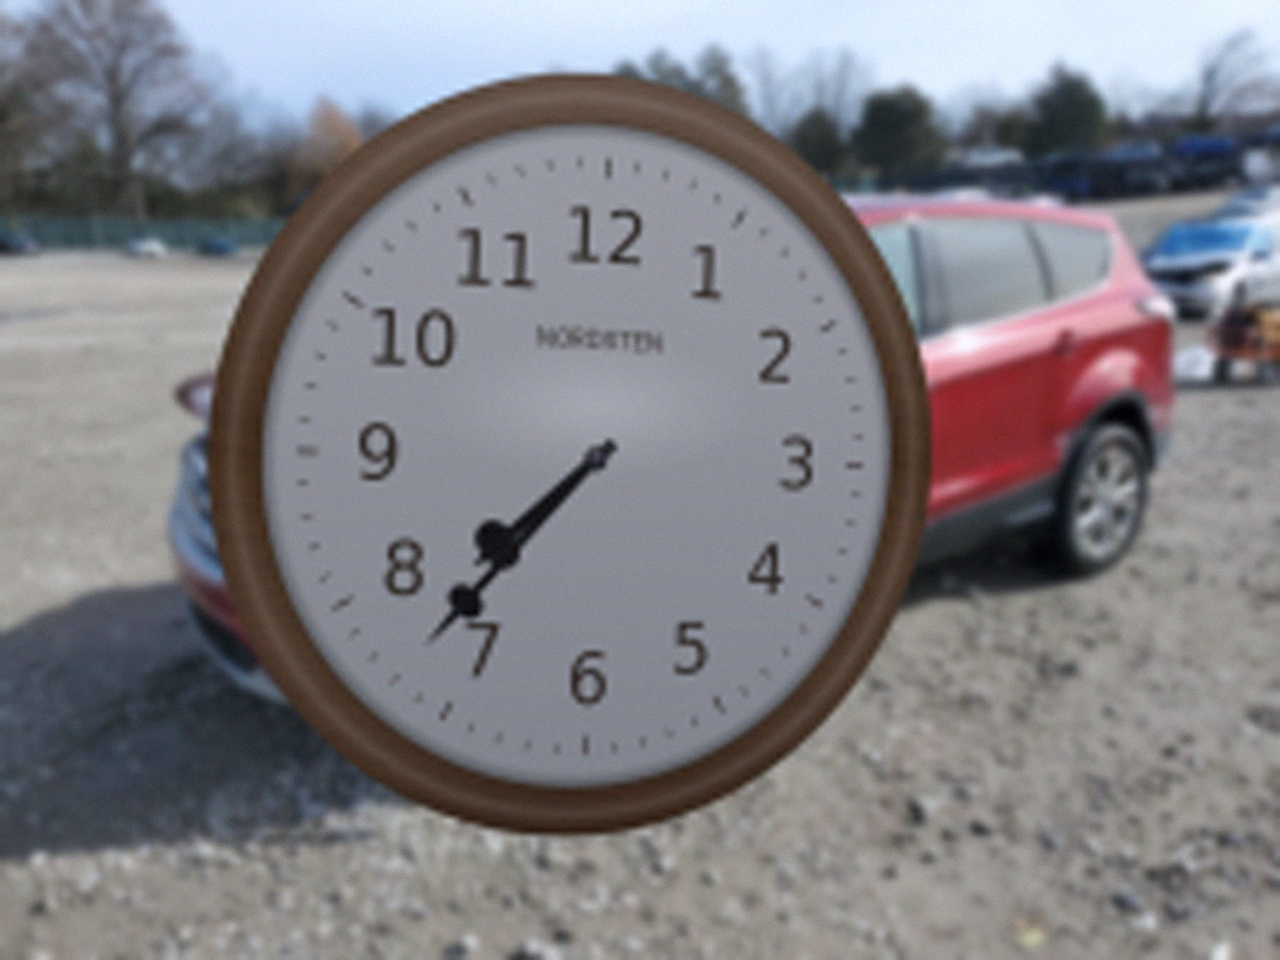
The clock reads {"hour": 7, "minute": 37}
